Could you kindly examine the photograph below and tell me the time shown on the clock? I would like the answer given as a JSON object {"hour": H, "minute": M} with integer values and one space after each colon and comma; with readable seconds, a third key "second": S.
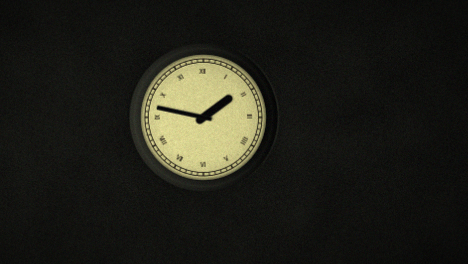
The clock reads {"hour": 1, "minute": 47}
